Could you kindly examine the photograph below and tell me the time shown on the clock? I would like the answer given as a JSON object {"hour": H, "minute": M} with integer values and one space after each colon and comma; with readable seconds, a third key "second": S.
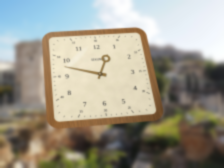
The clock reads {"hour": 12, "minute": 48}
